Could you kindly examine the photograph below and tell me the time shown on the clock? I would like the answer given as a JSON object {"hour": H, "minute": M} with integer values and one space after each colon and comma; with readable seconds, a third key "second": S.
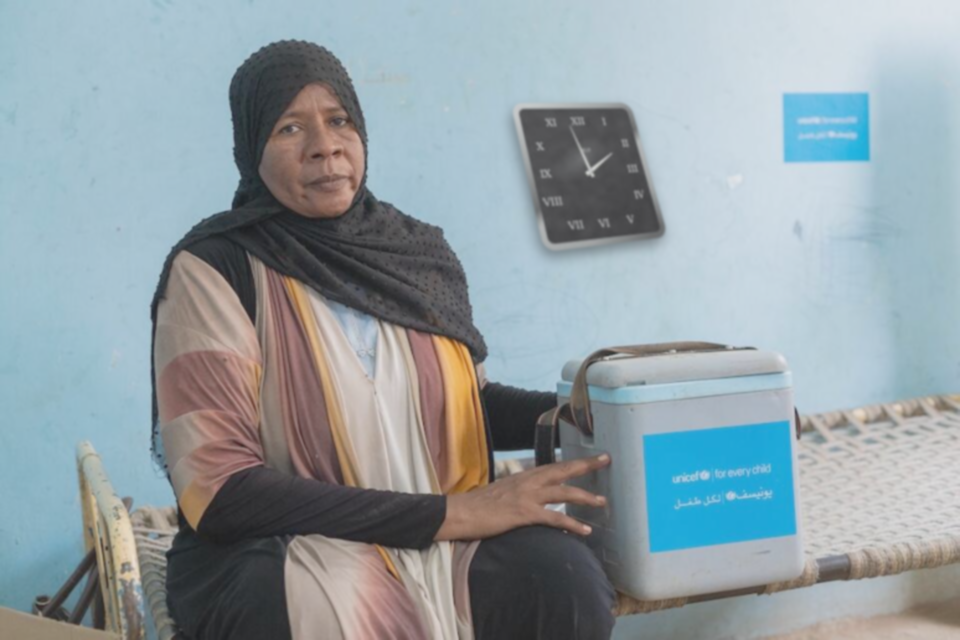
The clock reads {"hour": 1, "minute": 58}
